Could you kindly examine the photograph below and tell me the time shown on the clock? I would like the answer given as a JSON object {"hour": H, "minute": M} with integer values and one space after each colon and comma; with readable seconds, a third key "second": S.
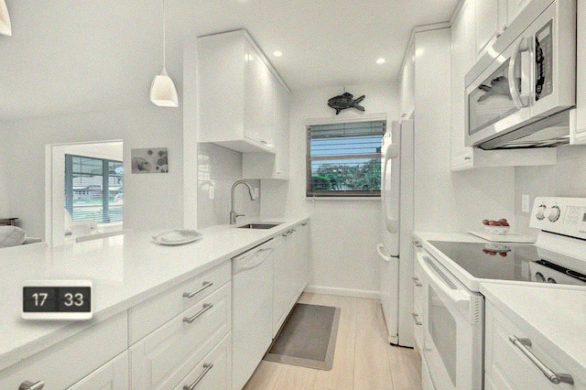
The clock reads {"hour": 17, "minute": 33}
